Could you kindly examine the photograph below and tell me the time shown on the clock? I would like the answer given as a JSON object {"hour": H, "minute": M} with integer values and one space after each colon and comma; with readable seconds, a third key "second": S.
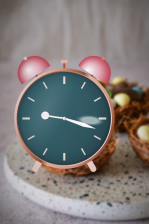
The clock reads {"hour": 9, "minute": 18}
